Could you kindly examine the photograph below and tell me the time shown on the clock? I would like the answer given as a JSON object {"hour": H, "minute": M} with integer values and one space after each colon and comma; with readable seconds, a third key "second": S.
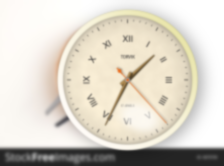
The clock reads {"hour": 1, "minute": 34, "second": 23}
